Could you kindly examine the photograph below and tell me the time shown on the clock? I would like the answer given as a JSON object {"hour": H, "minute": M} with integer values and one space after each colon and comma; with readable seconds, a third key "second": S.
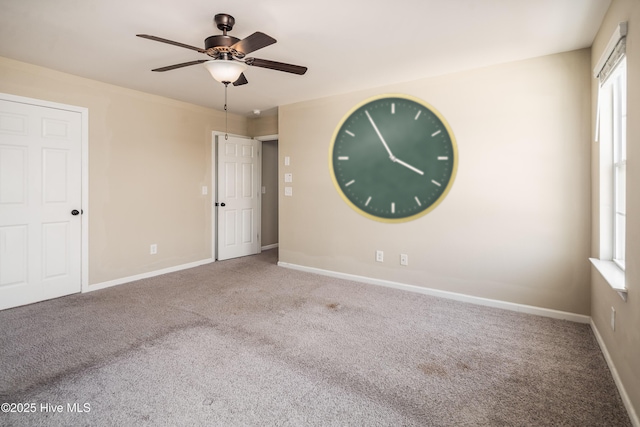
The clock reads {"hour": 3, "minute": 55}
